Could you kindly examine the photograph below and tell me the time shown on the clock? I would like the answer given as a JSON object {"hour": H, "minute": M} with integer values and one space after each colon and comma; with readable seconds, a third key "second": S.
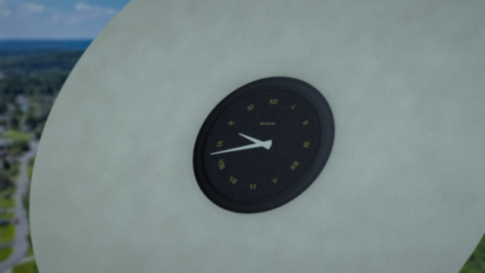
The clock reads {"hour": 9, "minute": 43}
